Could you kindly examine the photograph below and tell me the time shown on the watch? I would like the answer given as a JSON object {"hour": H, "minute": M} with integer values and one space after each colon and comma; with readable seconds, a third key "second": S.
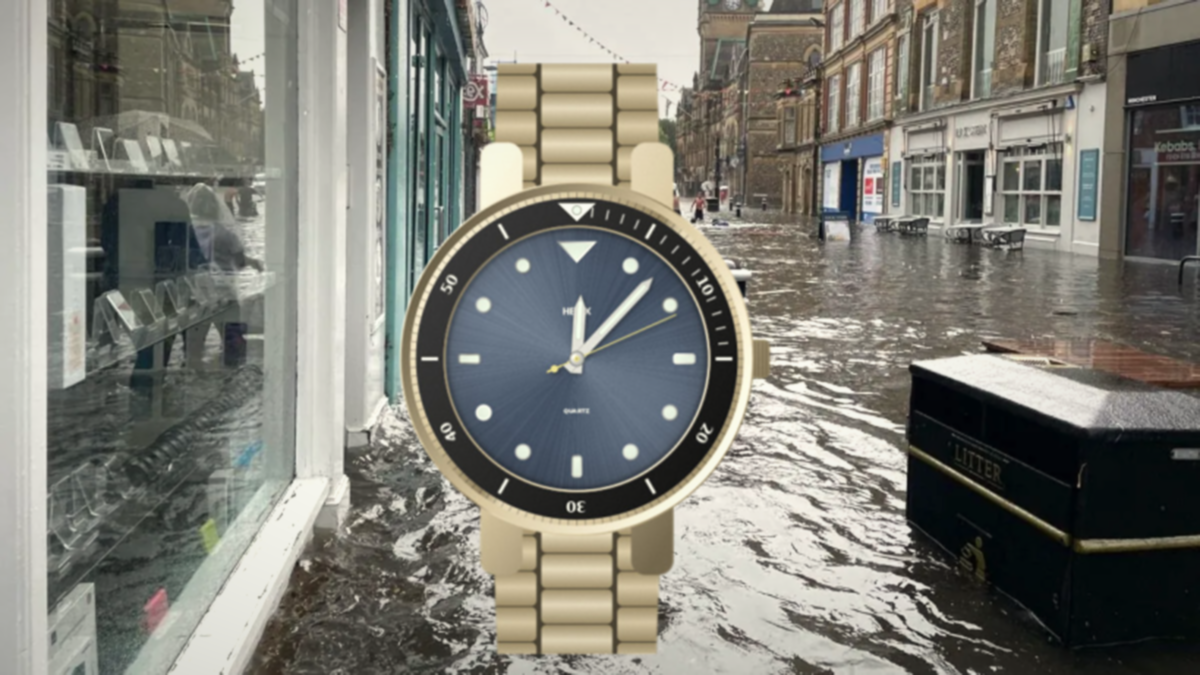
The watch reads {"hour": 12, "minute": 7, "second": 11}
